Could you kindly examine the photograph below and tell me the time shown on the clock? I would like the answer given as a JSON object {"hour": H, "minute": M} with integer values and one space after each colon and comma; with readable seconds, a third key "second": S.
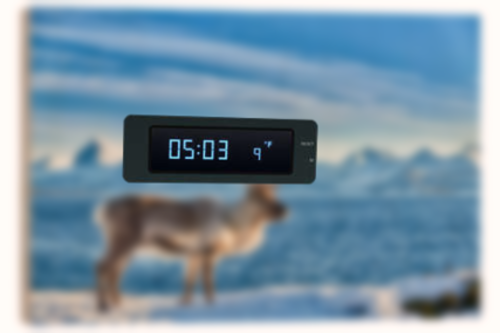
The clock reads {"hour": 5, "minute": 3}
